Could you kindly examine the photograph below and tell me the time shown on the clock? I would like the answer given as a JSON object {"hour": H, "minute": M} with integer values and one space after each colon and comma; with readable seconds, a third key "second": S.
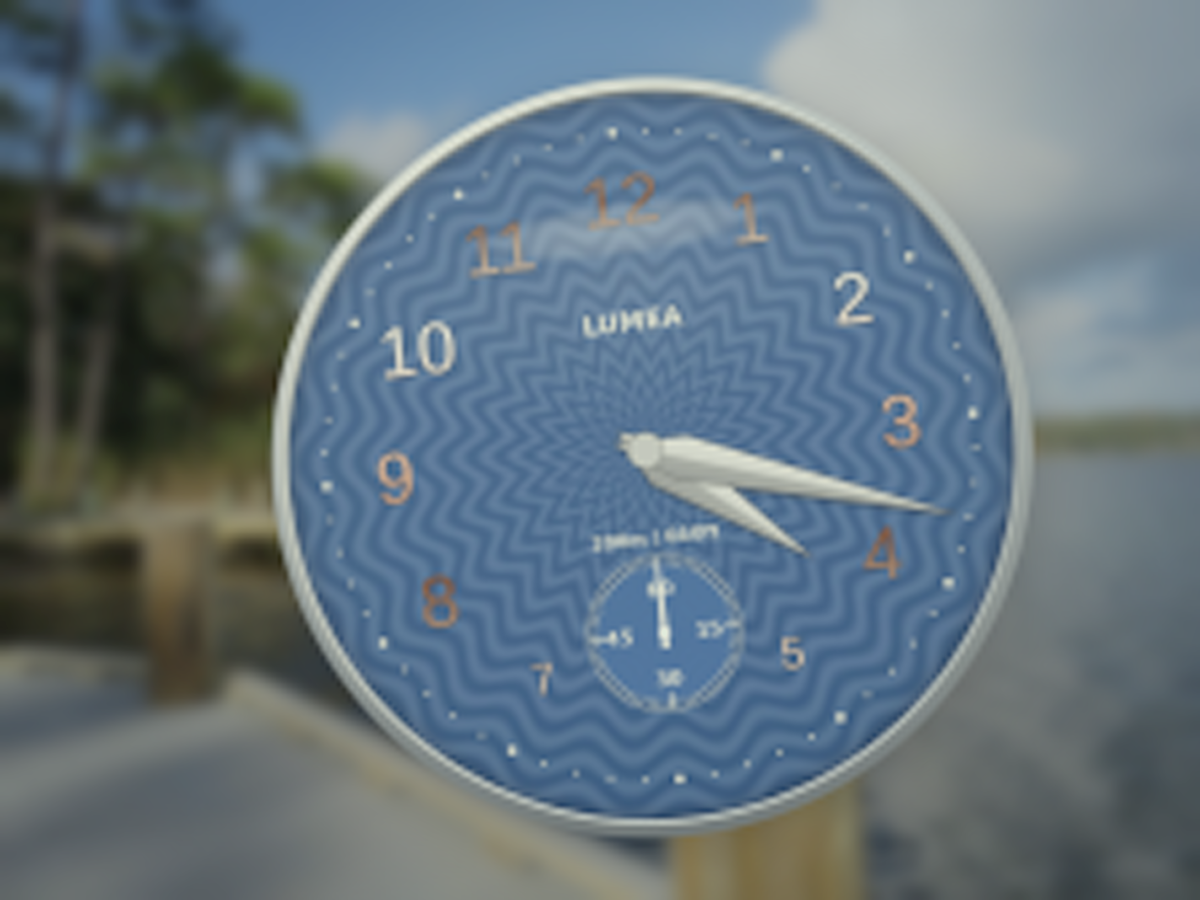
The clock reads {"hour": 4, "minute": 18}
